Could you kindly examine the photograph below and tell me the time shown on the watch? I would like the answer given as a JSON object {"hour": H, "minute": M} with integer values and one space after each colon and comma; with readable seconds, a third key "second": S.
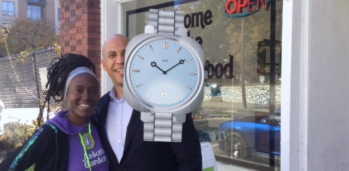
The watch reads {"hour": 10, "minute": 9}
